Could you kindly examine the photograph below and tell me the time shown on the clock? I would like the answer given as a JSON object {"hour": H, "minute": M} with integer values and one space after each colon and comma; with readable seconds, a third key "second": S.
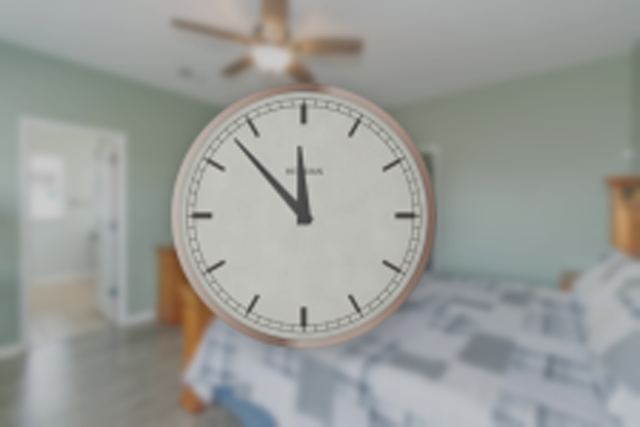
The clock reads {"hour": 11, "minute": 53}
